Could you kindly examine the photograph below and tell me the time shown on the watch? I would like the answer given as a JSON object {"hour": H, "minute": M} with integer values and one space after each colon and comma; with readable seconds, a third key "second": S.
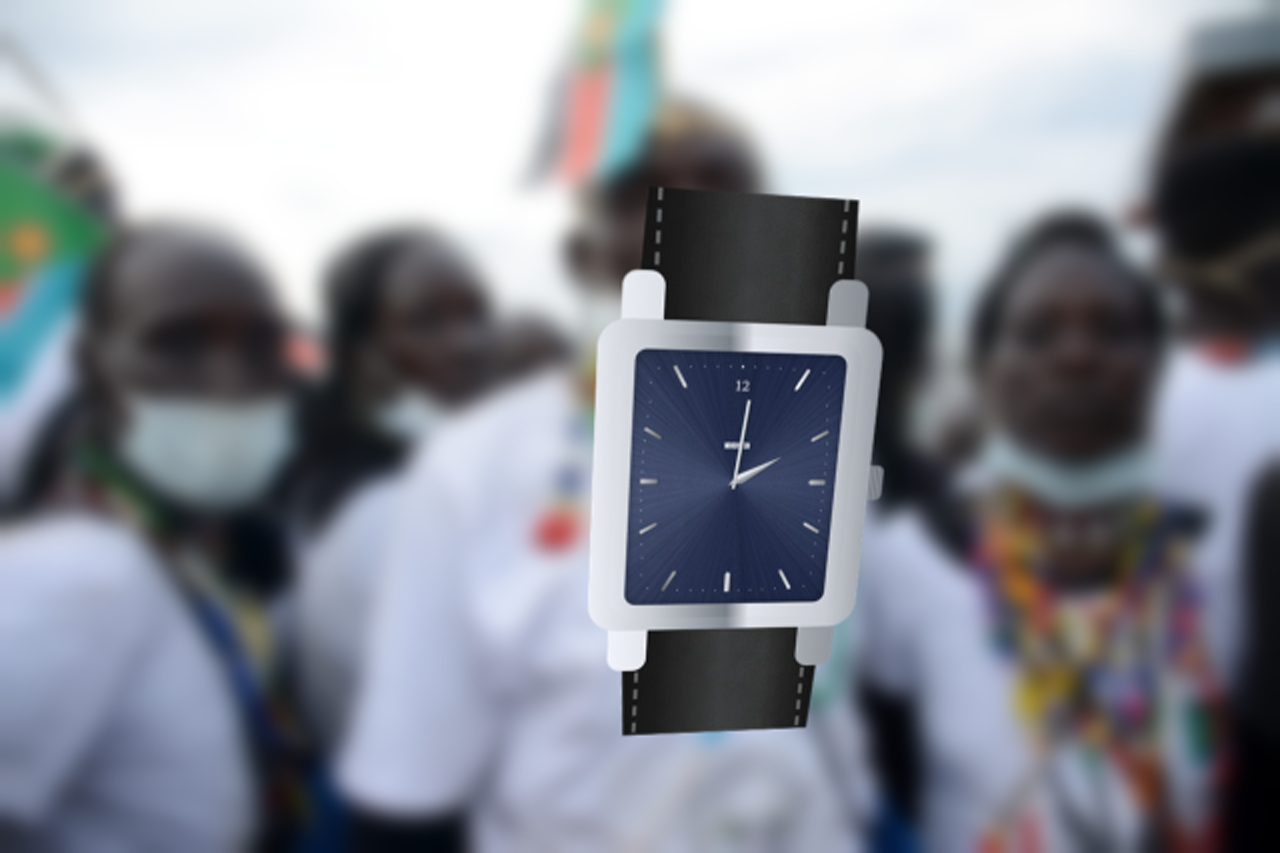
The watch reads {"hour": 2, "minute": 1}
